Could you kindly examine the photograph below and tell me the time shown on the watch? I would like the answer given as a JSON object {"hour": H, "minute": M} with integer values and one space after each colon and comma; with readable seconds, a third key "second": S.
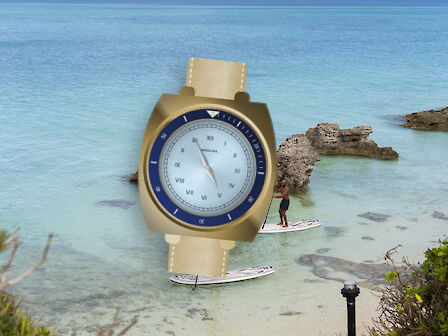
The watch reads {"hour": 4, "minute": 55}
